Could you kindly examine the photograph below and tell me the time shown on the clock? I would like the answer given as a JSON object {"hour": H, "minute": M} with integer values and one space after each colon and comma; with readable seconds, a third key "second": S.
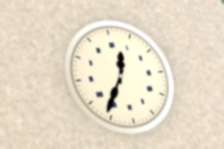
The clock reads {"hour": 12, "minute": 36}
